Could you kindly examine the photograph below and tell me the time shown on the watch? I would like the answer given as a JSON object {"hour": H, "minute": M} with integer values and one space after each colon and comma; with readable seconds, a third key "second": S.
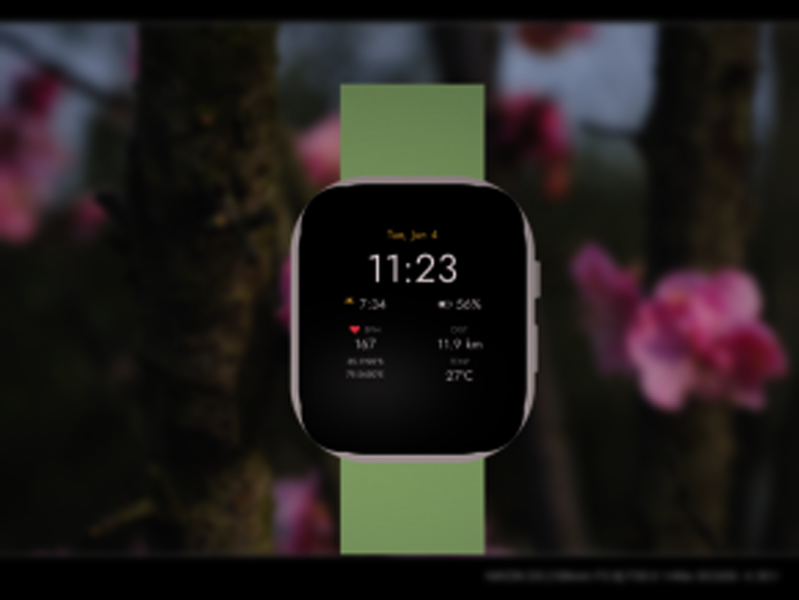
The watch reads {"hour": 11, "minute": 23}
